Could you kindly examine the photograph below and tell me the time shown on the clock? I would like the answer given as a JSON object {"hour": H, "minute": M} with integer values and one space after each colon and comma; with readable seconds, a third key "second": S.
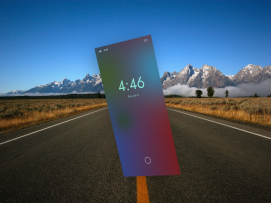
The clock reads {"hour": 4, "minute": 46}
